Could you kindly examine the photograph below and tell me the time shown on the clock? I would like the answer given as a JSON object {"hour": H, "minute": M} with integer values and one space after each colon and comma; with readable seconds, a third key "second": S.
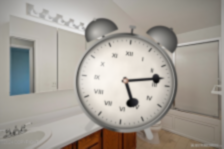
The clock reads {"hour": 5, "minute": 13}
